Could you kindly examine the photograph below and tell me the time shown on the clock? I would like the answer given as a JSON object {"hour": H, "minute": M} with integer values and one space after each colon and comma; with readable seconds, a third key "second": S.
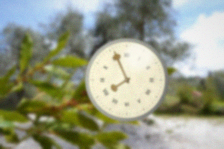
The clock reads {"hour": 7, "minute": 56}
